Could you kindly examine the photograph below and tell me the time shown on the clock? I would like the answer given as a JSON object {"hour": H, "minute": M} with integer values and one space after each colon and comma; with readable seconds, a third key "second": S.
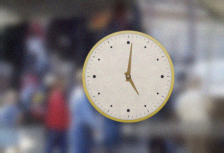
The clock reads {"hour": 5, "minute": 1}
